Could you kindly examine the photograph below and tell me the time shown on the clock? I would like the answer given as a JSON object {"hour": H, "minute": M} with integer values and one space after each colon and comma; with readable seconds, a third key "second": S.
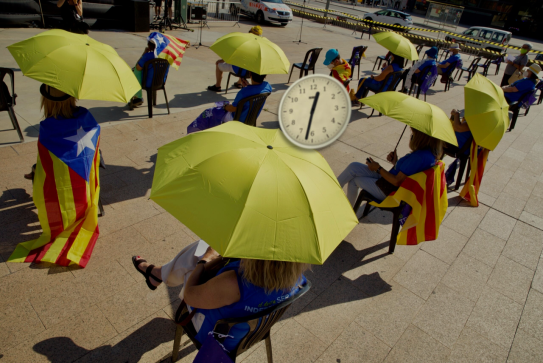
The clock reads {"hour": 12, "minute": 32}
